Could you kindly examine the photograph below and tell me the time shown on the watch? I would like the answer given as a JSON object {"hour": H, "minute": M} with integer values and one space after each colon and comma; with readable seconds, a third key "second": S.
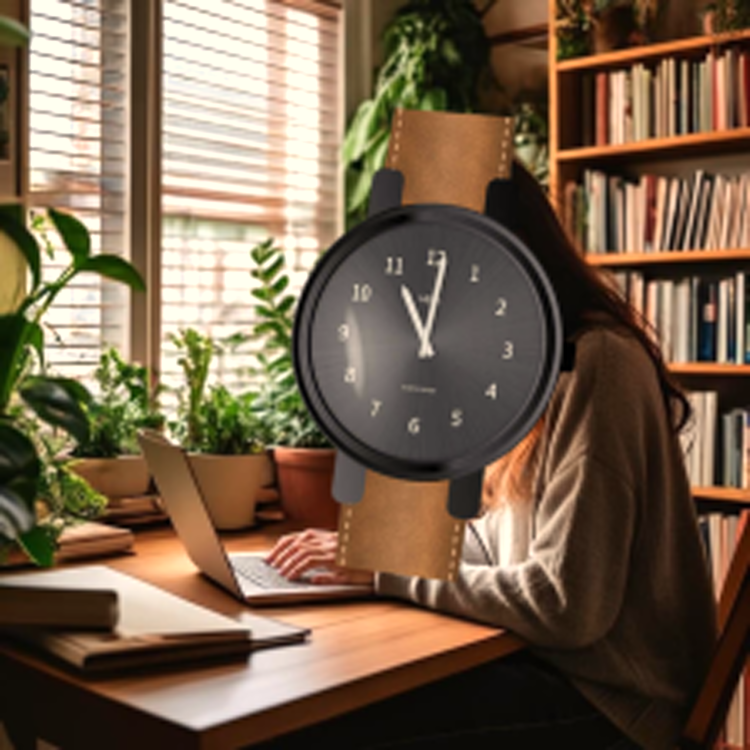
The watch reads {"hour": 11, "minute": 1}
